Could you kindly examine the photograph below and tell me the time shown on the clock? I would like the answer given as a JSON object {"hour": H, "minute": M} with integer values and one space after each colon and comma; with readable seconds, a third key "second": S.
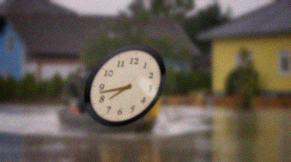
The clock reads {"hour": 7, "minute": 43}
